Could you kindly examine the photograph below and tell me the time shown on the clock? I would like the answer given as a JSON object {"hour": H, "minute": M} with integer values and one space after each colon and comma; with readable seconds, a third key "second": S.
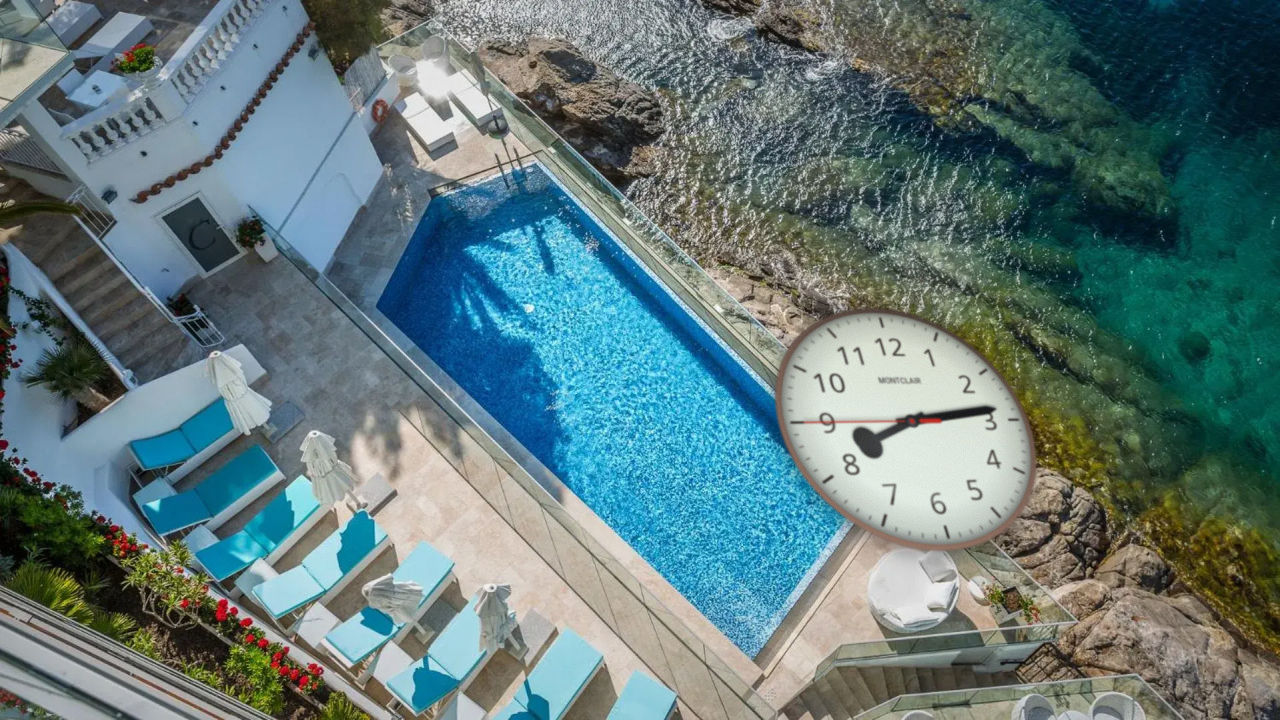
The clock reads {"hour": 8, "minute": 13, "second": 45}
